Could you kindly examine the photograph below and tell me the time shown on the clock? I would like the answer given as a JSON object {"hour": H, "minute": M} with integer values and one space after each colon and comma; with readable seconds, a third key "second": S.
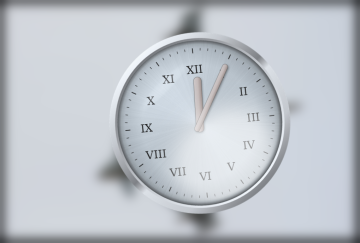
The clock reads {"hour": 12, "minute": 5}
